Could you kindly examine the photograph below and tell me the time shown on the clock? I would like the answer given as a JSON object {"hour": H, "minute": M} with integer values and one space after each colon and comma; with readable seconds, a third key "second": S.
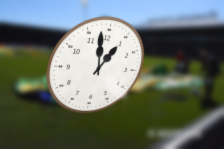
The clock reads {"hour": 12, "minute": 58}
